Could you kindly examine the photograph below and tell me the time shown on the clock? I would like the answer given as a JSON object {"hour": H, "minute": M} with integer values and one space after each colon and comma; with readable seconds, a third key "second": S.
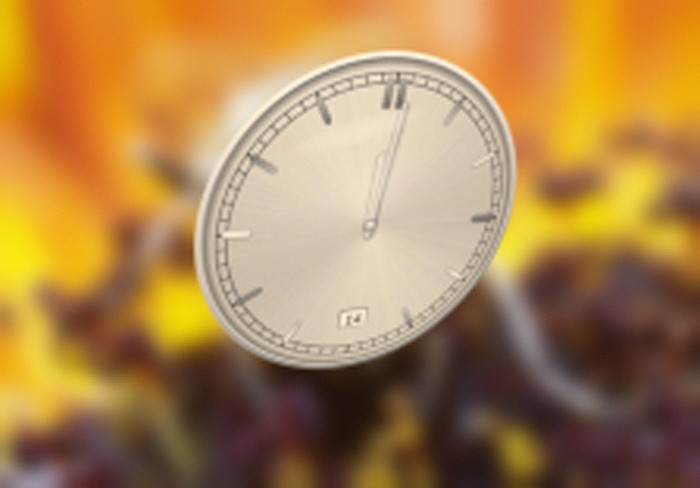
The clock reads {"hour": 12, "minute": 1}
